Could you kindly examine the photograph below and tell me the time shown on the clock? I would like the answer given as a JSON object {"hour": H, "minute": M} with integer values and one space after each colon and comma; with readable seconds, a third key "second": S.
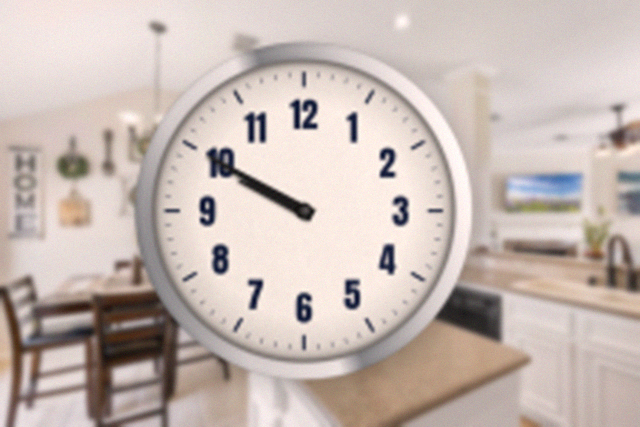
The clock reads {"hour": 9, "minute": 50}
